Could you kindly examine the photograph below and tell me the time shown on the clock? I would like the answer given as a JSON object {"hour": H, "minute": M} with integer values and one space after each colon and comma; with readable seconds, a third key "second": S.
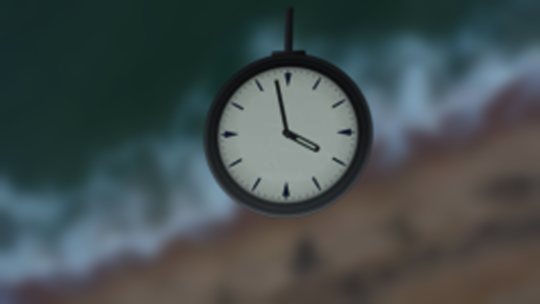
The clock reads {"hour": 3, "minute": 58}
